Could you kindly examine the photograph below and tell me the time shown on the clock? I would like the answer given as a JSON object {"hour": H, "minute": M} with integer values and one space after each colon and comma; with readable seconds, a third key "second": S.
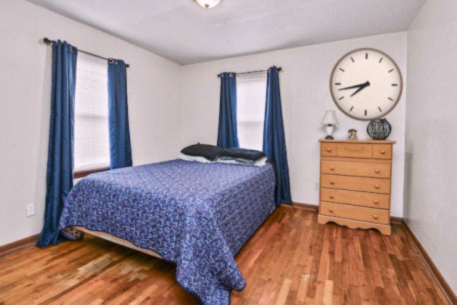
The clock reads {"hour": 7, "minute": 43}
